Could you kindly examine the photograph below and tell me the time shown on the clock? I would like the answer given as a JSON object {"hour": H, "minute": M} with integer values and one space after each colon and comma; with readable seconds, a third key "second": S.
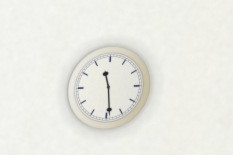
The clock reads {"hour": 11, "minute": 29}
